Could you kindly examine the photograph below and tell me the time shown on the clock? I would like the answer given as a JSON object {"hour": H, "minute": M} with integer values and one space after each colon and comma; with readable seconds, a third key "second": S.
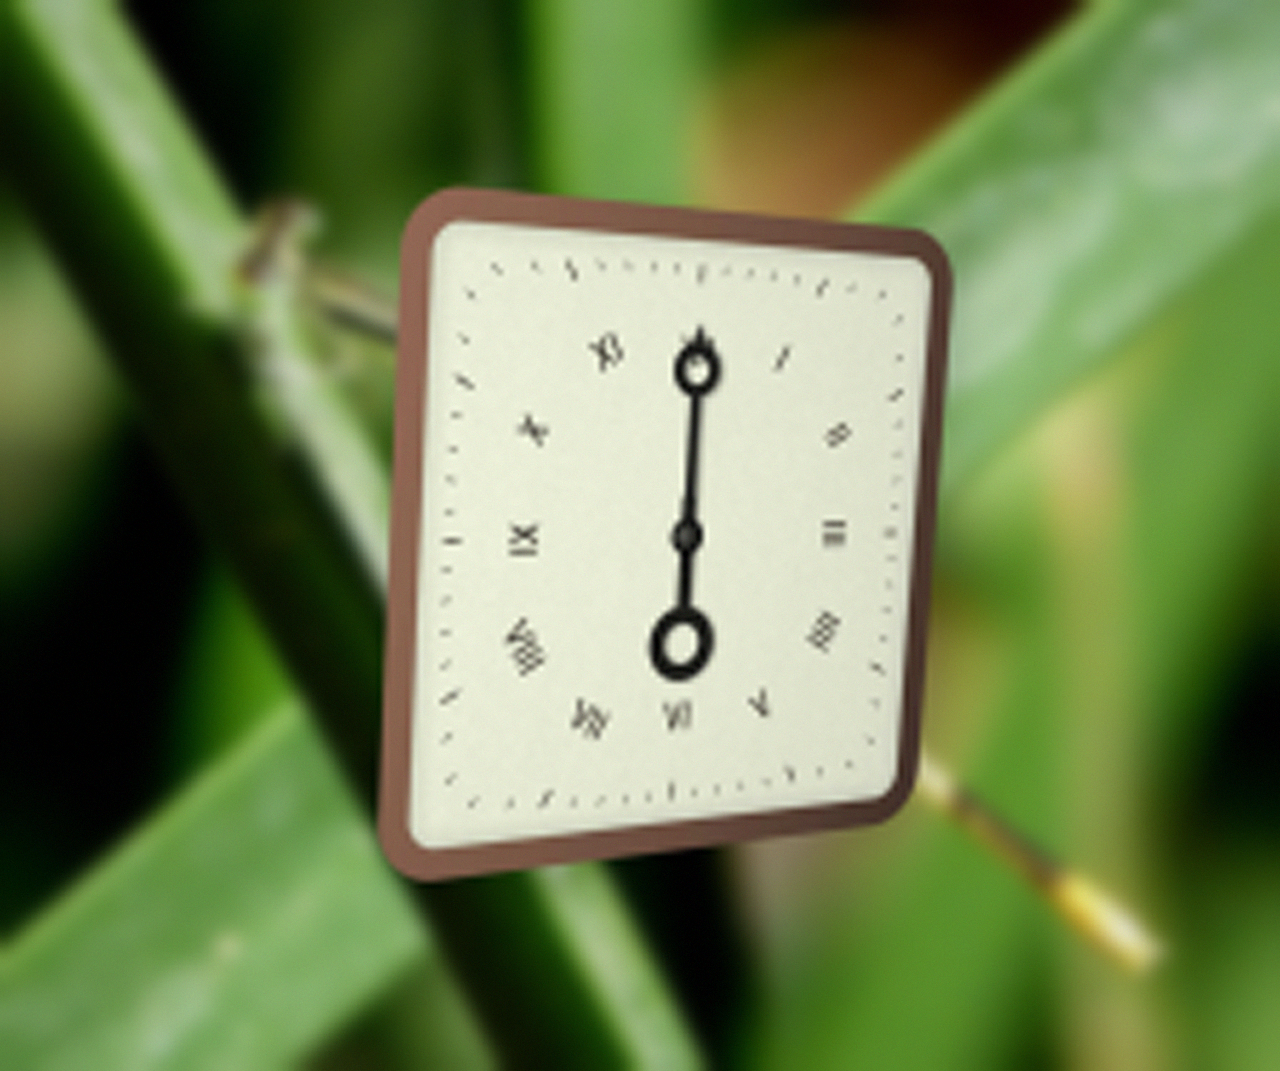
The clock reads {"hour": 6, "minute": 0}
